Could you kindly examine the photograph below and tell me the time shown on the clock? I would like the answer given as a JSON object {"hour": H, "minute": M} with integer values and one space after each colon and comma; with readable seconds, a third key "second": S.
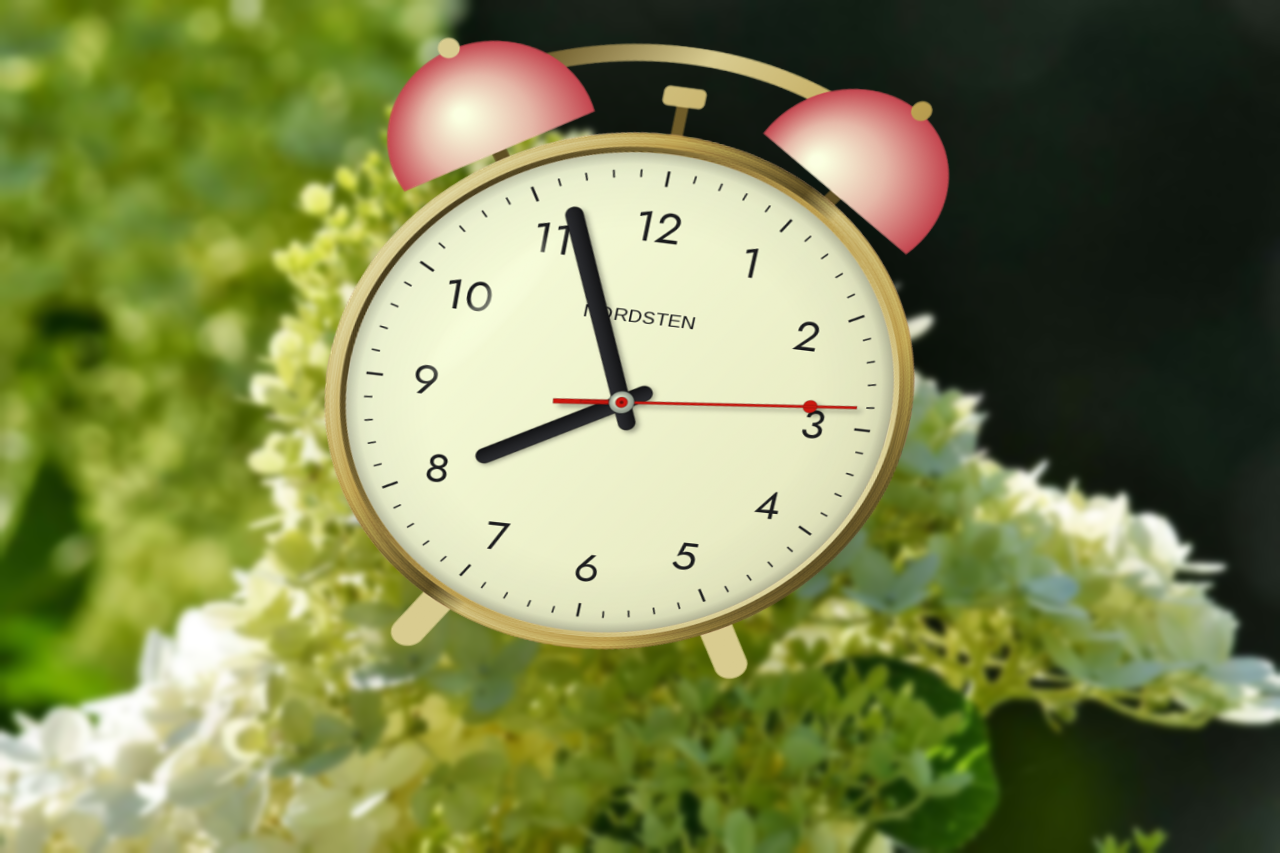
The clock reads {"hour": 7, "minute": 56, "second": 14}
